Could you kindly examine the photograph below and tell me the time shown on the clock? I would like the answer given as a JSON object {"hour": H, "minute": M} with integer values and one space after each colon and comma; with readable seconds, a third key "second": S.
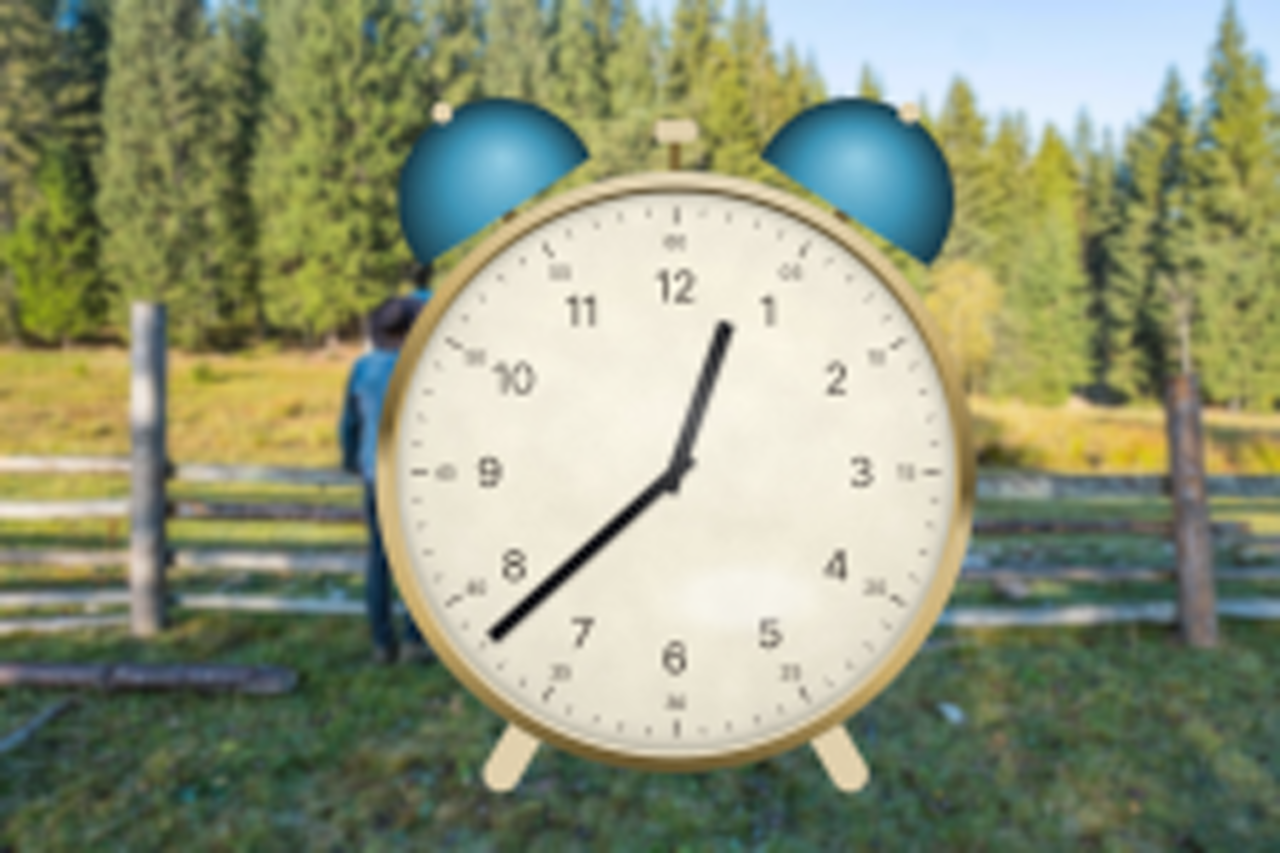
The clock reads {"hour": 12, "minute": 38}
